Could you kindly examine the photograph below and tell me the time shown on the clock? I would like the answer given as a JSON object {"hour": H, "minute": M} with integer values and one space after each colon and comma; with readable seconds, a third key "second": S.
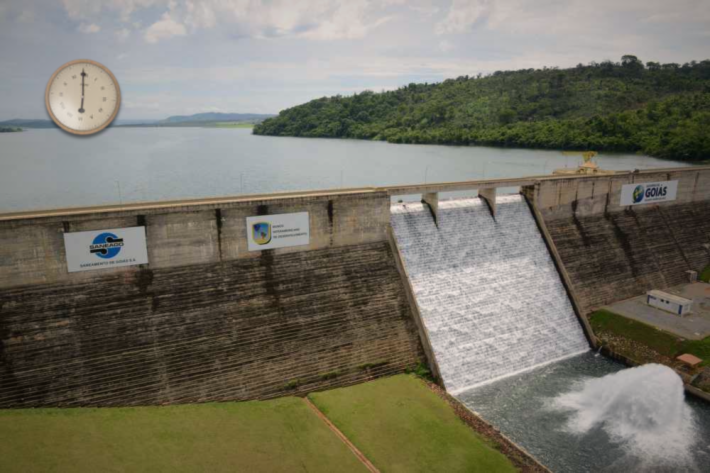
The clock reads {"hour": 5, "minute": 59}
